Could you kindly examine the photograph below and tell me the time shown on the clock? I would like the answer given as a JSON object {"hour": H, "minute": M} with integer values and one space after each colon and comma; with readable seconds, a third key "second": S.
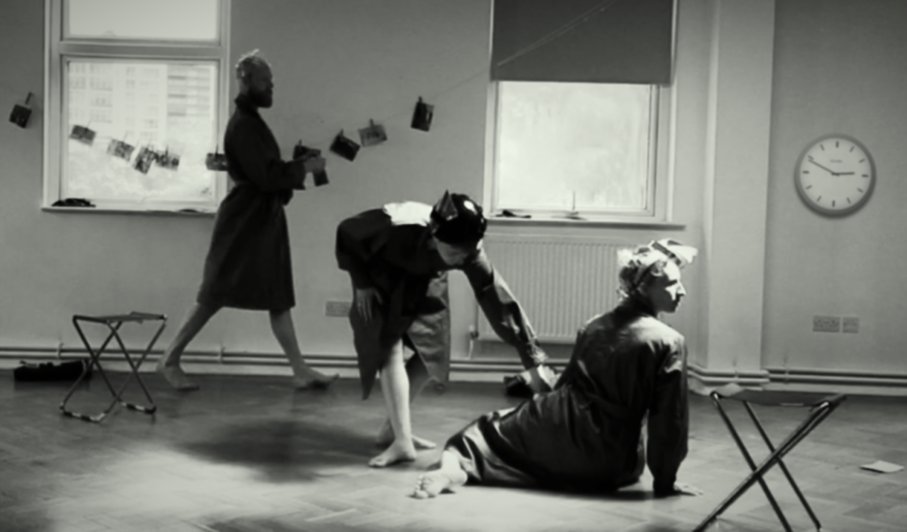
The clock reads {"hour": 2, "minute": 49}
